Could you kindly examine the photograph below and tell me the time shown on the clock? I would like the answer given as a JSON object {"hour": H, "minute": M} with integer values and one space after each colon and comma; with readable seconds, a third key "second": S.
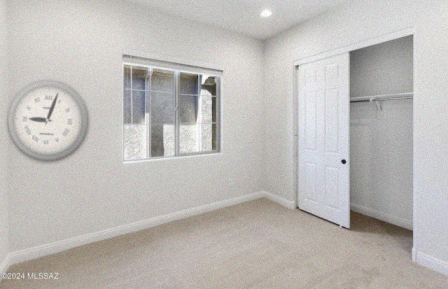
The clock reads {"hour": 9, "minute": 3}
